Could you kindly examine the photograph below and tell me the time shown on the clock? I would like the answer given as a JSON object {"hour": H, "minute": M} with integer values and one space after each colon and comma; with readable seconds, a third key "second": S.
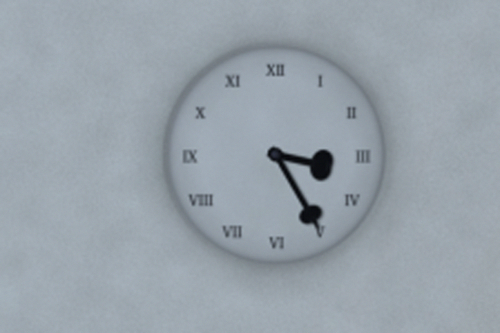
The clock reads {"hour": 3, "minute": 25}
